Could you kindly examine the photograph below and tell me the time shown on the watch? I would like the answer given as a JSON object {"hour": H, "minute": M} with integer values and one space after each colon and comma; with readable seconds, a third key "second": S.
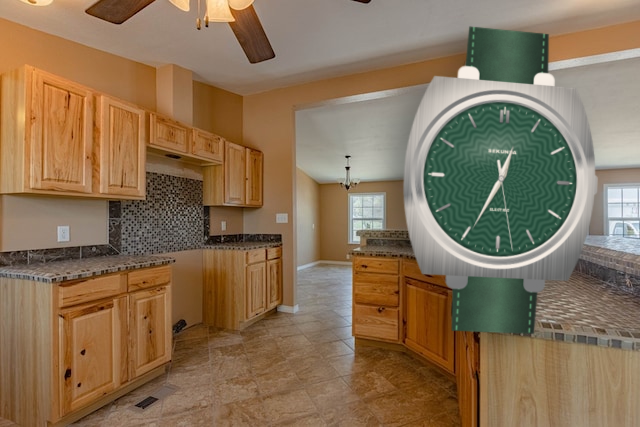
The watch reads {"hour": 12, "minute": 34, "second": 28}
